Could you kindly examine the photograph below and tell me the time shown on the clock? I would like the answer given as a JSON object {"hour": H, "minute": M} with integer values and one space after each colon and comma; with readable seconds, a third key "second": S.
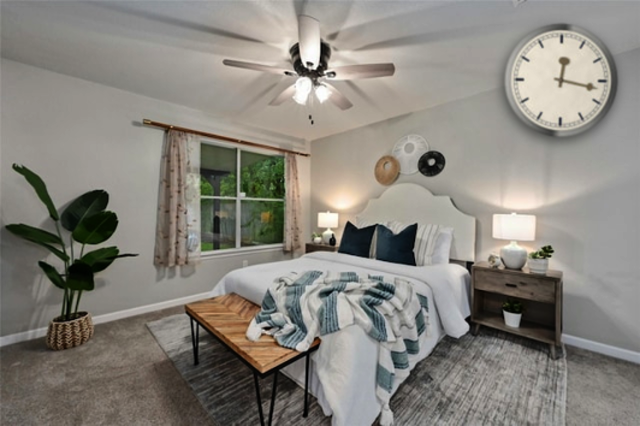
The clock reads {"hour": 12, "minute": 17}
